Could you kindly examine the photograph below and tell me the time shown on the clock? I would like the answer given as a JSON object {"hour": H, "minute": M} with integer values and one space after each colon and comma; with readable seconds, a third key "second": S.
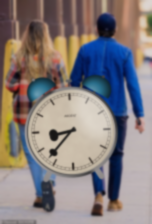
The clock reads {"hour": 8, "minute": 37}
